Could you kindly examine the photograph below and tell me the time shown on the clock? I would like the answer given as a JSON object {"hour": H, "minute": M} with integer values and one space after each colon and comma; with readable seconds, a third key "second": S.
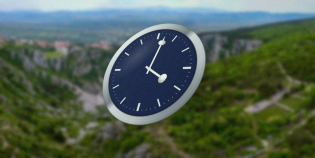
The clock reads {"hour": 4, "minute": 2}
